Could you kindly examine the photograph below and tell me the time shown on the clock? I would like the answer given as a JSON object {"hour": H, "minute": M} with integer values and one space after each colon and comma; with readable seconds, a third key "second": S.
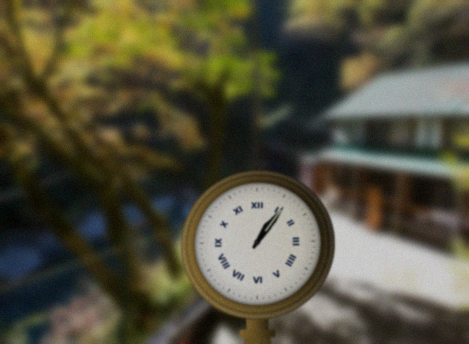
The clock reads {"hour": 1, "minute": 6}
